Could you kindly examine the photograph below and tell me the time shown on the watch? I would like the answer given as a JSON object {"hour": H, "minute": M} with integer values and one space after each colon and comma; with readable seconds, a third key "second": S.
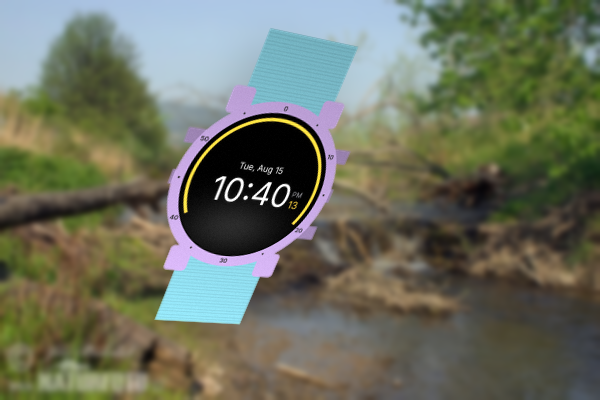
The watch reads {"hour": 10, "minute": 40, "second": 13}
